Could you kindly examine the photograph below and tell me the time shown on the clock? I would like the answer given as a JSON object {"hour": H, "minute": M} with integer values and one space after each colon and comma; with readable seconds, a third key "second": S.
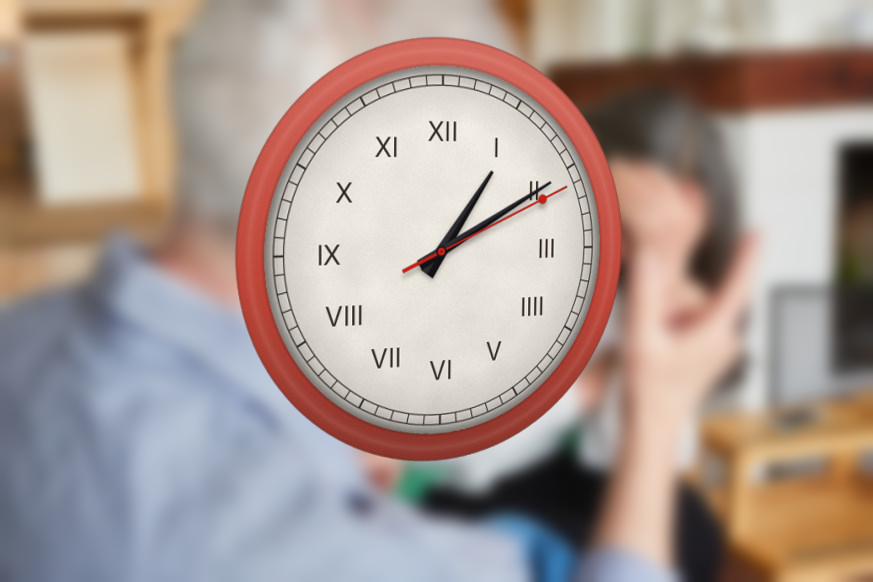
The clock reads {"hour": 1, "minute": 10, "second": 11}
